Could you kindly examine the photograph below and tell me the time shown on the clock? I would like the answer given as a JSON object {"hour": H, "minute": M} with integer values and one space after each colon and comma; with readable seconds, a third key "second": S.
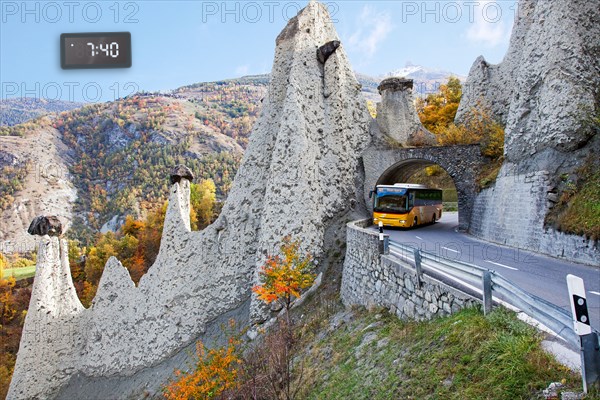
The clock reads {"hour": 7, "minute": 40}
